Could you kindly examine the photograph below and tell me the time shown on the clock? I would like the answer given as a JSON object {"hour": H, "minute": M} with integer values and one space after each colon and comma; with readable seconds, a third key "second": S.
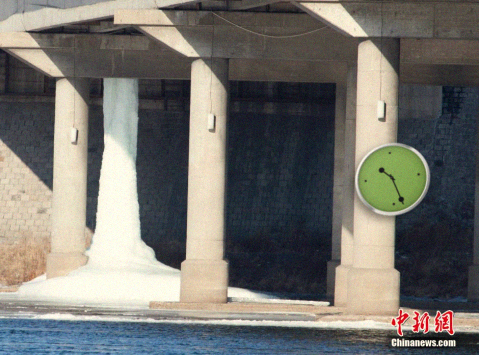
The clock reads {"hour": 10, "minute": 27}
